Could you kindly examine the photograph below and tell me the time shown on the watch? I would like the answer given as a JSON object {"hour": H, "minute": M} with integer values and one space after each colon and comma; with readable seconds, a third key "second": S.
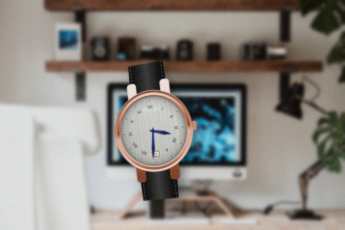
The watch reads {"hour": 3, "minute": 31}
